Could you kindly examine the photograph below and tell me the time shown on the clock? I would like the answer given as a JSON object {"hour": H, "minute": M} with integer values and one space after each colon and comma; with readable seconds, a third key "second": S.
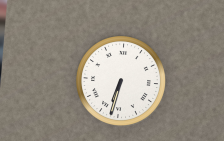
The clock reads {"hour": 6, "minute": 32}
